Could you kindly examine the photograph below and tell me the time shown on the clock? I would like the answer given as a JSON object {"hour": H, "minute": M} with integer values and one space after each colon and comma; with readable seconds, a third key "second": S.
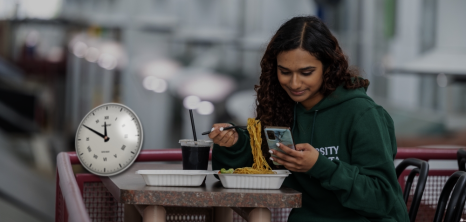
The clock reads {"hour": 11, "minute": 50}
